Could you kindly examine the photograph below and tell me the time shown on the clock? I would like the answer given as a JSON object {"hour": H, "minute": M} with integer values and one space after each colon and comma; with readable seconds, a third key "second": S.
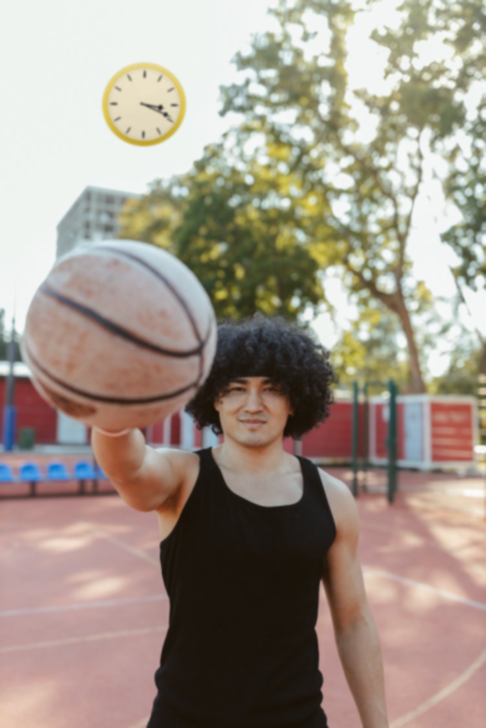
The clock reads {"hour": 3, "minute": 19}
